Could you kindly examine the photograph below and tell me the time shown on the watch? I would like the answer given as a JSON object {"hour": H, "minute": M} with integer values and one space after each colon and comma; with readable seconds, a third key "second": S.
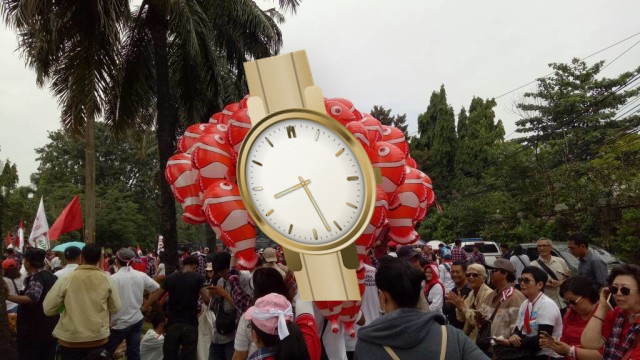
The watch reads {"hour": 8, "minute": 27}
